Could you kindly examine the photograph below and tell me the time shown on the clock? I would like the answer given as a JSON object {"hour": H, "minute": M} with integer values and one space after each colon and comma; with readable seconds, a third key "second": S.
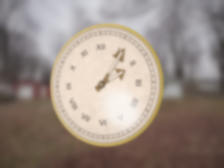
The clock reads {"hour": 2, "minute": 6}
